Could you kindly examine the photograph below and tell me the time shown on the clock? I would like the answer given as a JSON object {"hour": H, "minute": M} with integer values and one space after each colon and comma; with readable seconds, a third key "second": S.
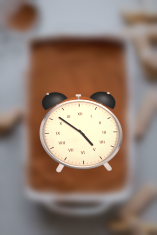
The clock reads {"hour": 4, "minute": 52}
